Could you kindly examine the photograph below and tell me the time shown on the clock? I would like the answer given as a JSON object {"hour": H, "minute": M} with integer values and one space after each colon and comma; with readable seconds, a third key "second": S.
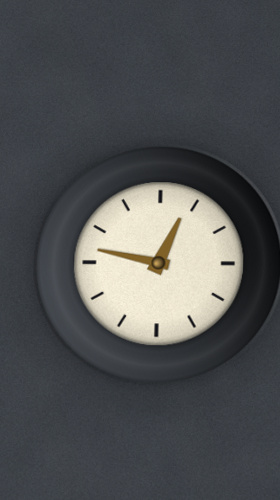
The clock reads {"hour": 12, "minute": 47}
